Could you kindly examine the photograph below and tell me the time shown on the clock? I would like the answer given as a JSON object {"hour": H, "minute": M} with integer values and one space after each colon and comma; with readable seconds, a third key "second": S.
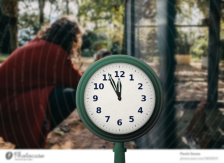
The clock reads {"hour": 11, "minute": 56}
